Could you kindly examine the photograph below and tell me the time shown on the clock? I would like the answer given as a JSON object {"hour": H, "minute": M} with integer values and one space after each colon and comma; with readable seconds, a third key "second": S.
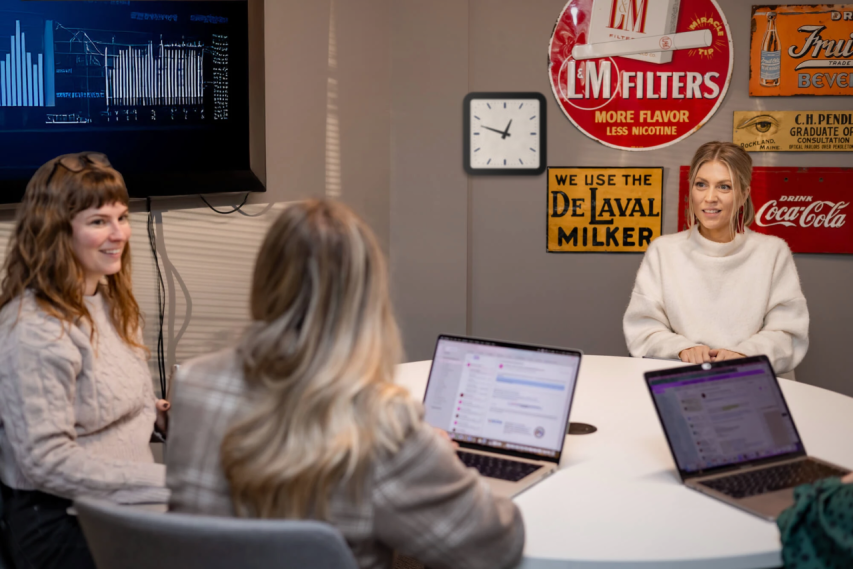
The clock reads {"hour": 12, "minute": 48}
